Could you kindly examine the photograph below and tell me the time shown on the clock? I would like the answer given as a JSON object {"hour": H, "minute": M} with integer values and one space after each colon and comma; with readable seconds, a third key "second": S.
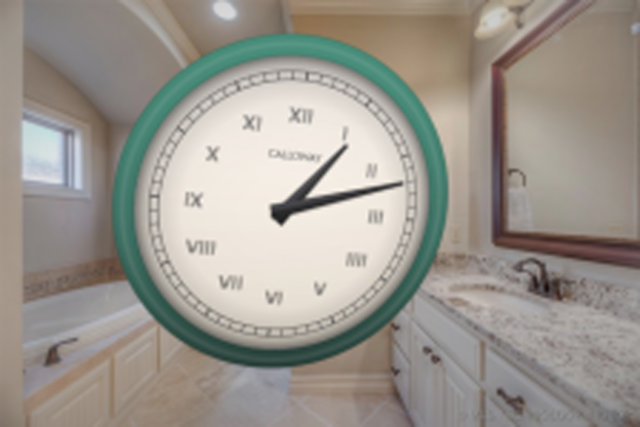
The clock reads {"hour": 1, "minute": 12}
